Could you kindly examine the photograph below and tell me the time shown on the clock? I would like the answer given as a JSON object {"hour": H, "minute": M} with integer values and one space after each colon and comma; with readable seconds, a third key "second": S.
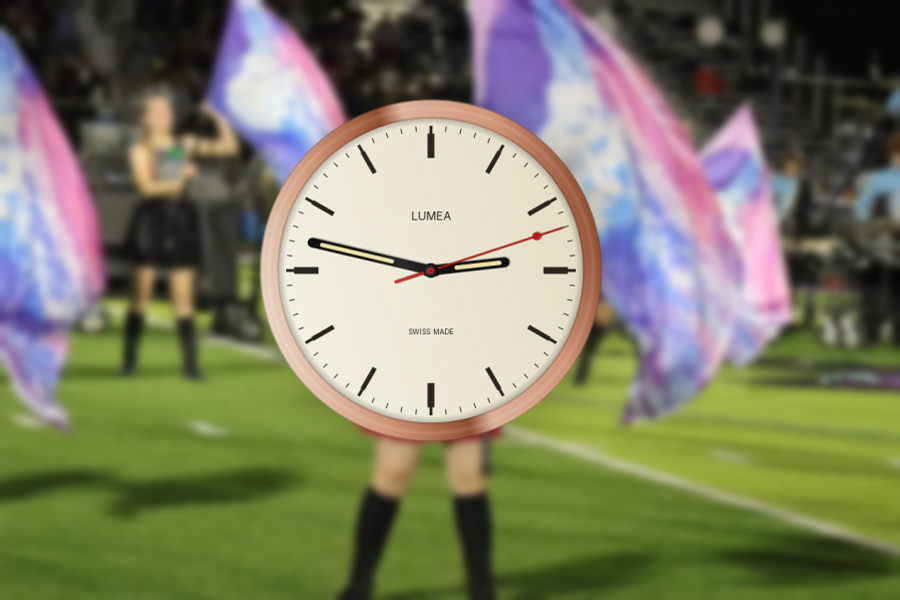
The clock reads {"hour": 2, "minute": 47, "second": 12}
